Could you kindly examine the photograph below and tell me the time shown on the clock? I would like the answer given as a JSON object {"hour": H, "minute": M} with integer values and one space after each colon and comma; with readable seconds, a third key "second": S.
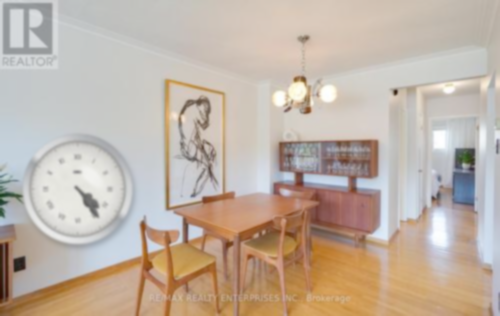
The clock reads {"hour": 4, "minute": 24}
